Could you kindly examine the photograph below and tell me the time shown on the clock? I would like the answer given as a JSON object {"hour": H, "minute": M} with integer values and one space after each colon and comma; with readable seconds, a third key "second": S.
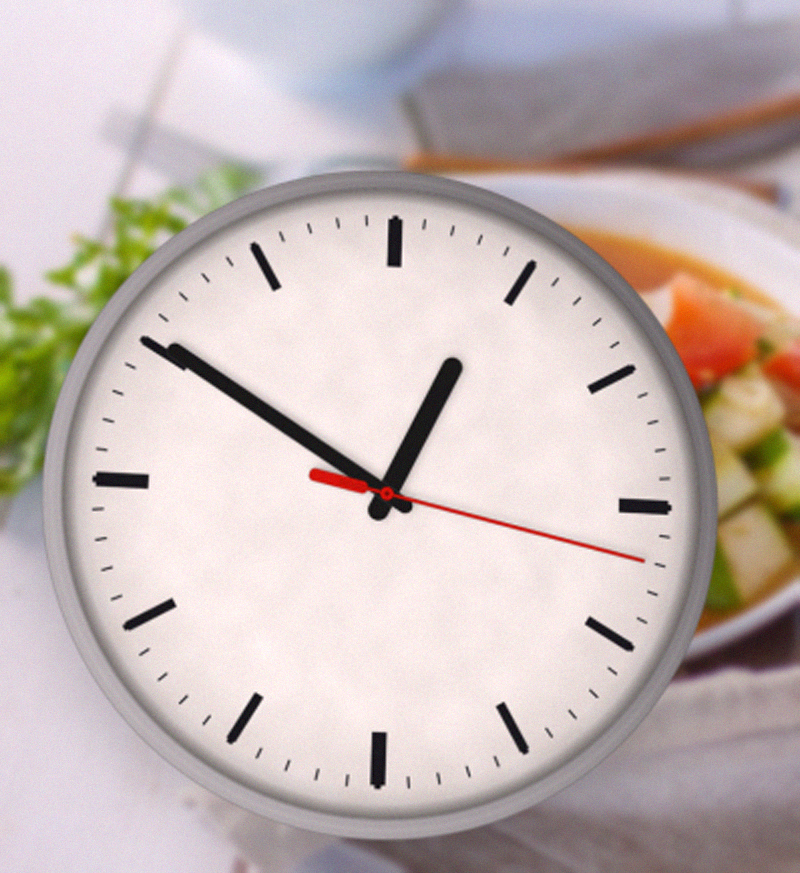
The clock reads {"hour": 12, "minute": 50, "second": 17}
